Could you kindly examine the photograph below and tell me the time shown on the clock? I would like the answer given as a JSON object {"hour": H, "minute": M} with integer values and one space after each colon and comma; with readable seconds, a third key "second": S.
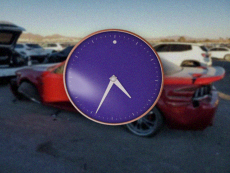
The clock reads {"hour": 4, "minute": 34}
